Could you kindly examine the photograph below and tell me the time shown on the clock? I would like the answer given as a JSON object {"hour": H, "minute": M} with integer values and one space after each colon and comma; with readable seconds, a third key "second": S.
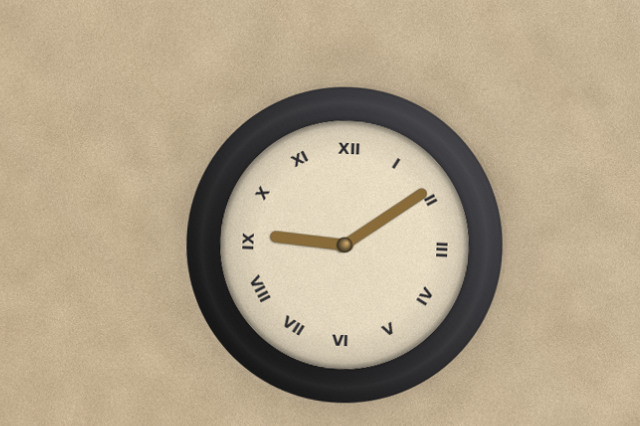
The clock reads {"hour": 9, "minute": 9}
